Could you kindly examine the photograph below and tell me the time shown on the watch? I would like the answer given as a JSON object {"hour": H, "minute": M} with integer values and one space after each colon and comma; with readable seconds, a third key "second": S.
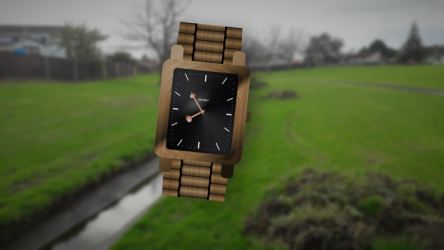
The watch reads {"hour": 7, "minute": 54}
